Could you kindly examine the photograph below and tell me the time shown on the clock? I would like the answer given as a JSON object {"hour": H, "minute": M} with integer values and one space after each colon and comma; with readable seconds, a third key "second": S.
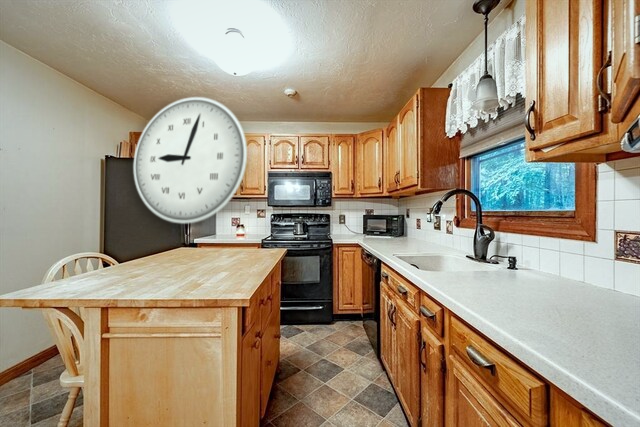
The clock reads {"hour": 9, "minute": 3}
